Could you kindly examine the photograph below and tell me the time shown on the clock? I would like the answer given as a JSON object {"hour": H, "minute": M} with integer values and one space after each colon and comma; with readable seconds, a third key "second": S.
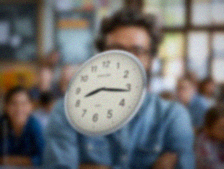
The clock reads {"hour": 8, "minute": 16}
